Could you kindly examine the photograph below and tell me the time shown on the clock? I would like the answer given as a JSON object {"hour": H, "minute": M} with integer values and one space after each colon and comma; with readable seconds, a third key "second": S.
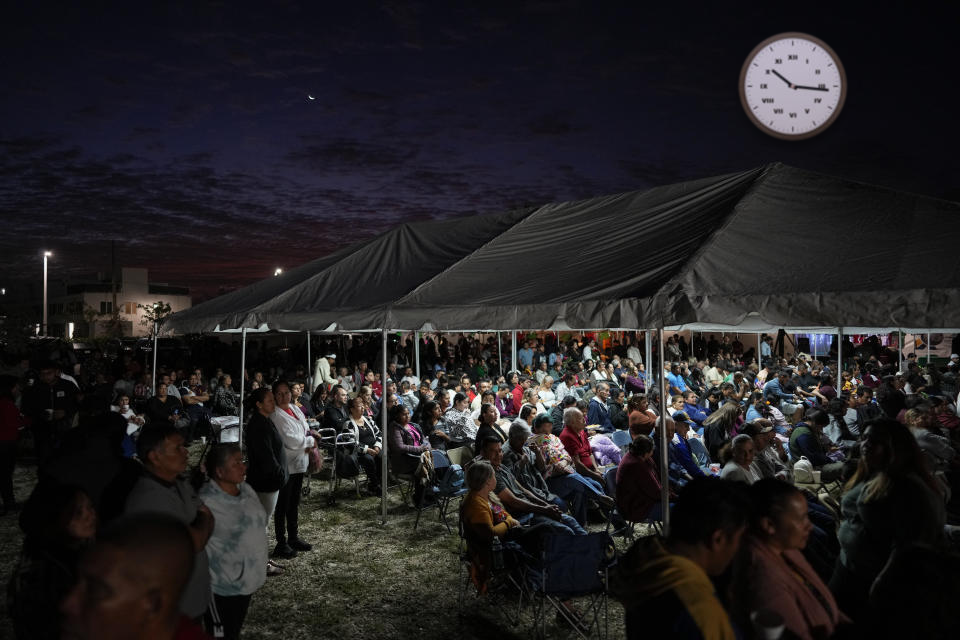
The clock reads {"hour": 10, "minute": 16}
